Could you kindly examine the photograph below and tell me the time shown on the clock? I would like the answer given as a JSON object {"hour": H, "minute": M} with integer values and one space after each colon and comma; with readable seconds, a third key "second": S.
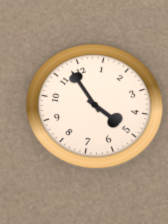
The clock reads {"hour": 4, "minute": 58}
